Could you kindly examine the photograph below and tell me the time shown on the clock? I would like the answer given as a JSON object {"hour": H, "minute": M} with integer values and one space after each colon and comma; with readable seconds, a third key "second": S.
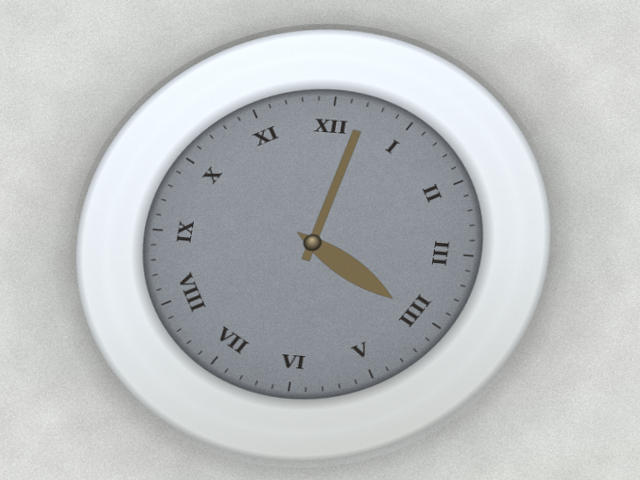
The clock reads {"hour": 4, "minute": 2}
